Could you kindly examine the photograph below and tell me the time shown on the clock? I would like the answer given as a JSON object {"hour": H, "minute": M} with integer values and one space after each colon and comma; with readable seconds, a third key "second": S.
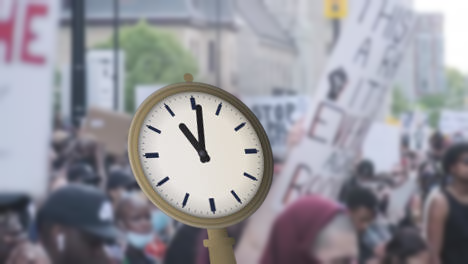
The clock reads {"hour": 11, "minute": 1}
